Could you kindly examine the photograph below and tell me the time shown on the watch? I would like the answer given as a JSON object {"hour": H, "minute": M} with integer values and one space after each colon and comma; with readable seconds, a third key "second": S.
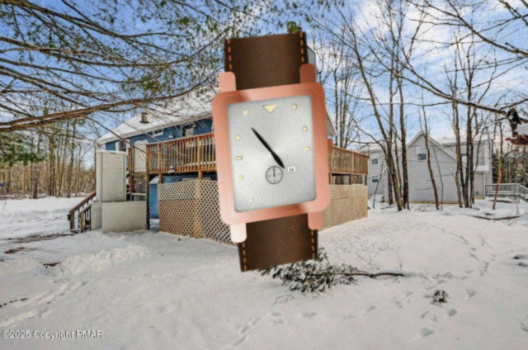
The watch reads {"hour": 4, "minute": 54}
